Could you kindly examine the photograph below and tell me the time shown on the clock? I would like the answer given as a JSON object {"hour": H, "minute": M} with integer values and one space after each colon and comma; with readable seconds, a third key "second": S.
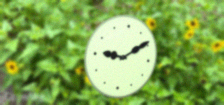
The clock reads {"hour": 9, "minute": 9}
